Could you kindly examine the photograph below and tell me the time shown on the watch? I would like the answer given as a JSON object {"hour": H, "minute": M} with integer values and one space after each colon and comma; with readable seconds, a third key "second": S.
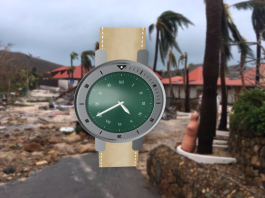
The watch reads {"hour": 4, "minute": 40}
